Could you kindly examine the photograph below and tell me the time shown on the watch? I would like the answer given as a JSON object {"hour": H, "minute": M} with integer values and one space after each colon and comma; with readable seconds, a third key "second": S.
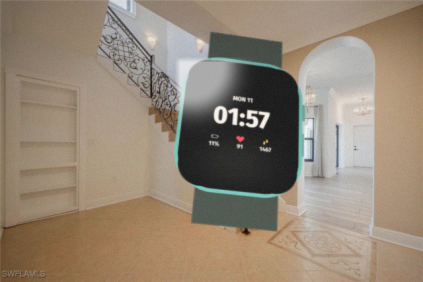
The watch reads {"hour": 1, "minute": 57}
